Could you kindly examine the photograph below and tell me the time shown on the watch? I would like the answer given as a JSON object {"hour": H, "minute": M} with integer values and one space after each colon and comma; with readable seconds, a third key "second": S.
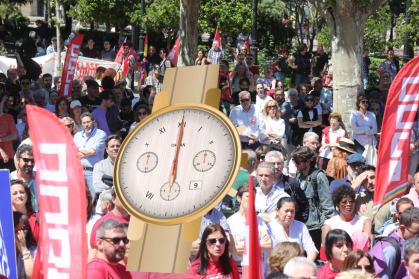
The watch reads {"hour": 6, "minute": 0}
